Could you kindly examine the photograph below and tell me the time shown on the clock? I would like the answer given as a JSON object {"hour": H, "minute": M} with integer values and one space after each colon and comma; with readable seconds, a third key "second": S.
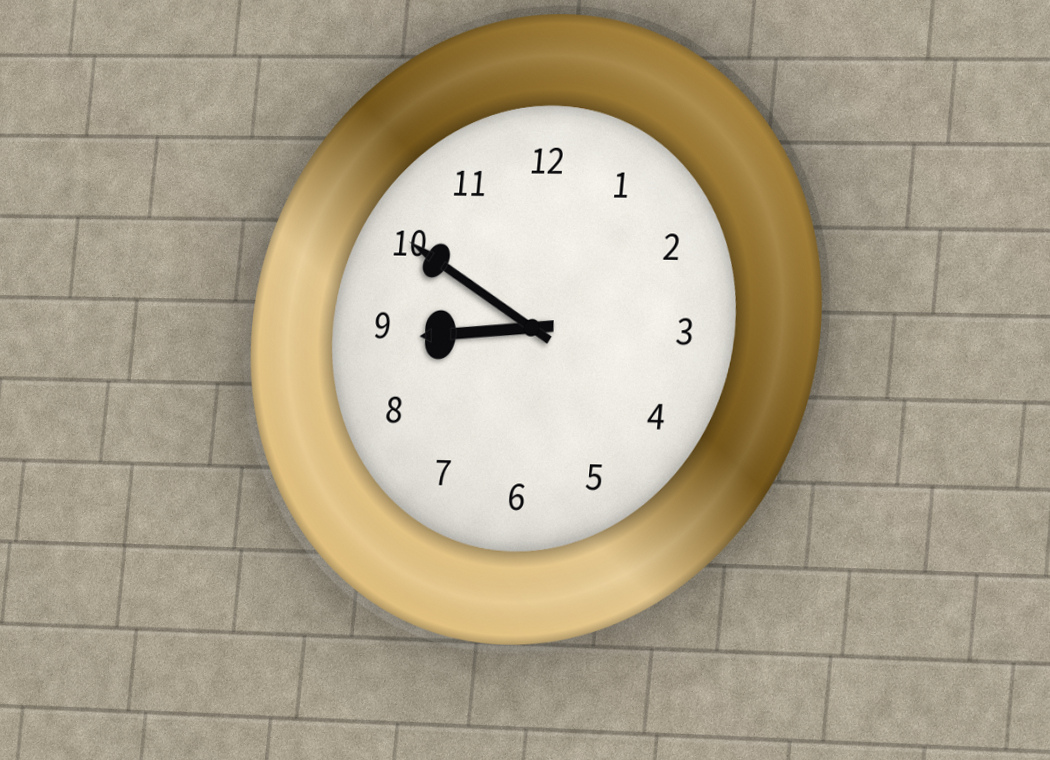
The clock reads {"hour": 8, "minute": 50}
